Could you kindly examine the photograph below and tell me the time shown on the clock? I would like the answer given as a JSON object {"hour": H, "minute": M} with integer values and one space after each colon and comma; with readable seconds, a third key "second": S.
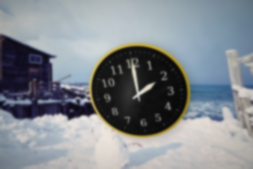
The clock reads {"hour": 2, "minute": 0}
